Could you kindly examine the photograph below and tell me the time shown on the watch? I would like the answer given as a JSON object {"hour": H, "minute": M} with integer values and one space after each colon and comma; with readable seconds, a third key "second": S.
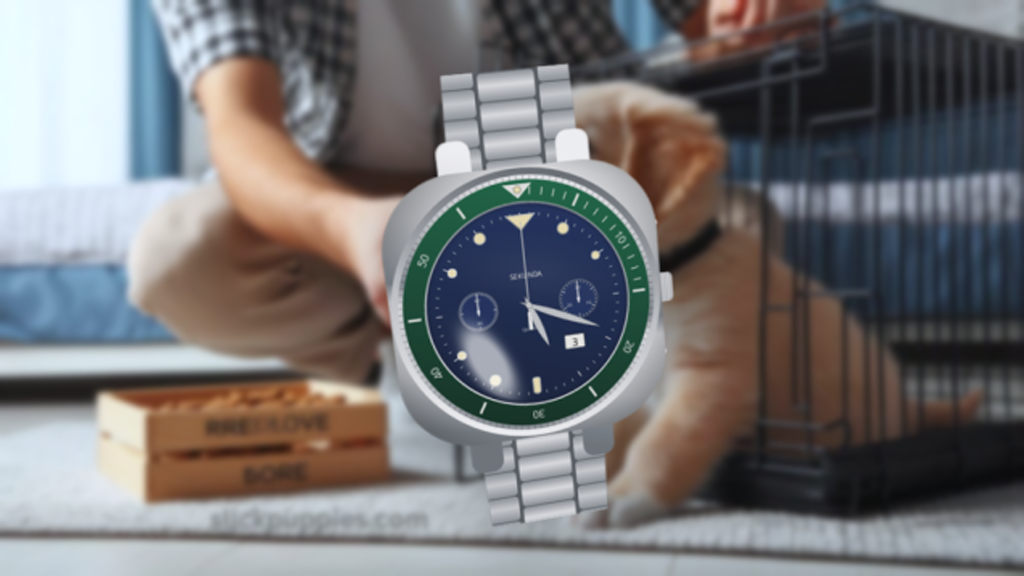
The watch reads {"hour": 5, "minute": 19}
